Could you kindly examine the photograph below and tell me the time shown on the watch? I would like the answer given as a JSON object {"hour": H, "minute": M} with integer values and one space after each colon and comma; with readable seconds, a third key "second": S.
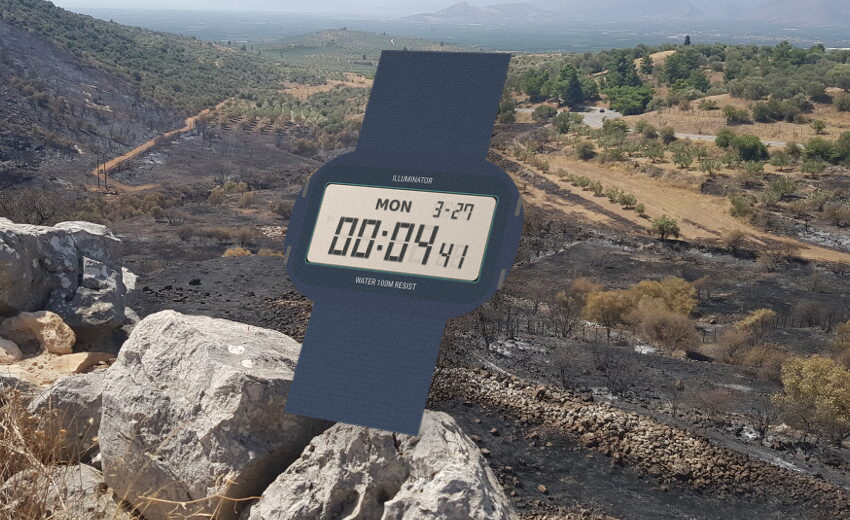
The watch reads {"hour": 0, "minute": 4, "second": 41}
